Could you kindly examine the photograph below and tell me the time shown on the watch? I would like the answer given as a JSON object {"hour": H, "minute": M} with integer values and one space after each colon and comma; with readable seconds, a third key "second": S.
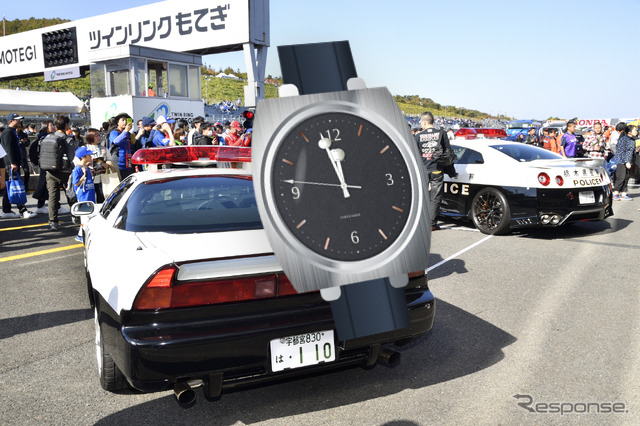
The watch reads {"hour": 11, "minute": 57, "second": 47}
